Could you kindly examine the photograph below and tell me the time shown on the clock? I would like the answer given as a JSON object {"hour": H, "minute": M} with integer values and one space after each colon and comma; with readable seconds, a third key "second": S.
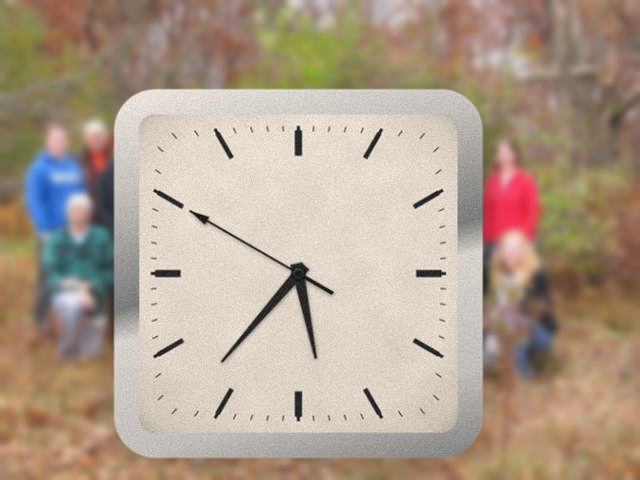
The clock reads {"hour": 5, "minute": 36, "second": 50}
